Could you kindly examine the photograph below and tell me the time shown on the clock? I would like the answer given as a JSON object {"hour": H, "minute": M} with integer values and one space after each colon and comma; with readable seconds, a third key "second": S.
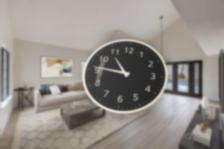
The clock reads {"hour": 10, "minute": 46}
